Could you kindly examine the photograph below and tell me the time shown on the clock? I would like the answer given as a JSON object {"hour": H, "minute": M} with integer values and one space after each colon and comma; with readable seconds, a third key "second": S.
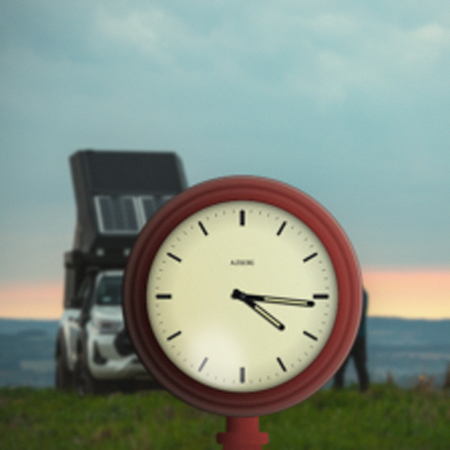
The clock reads {"hour": 4, "minute": 16}
